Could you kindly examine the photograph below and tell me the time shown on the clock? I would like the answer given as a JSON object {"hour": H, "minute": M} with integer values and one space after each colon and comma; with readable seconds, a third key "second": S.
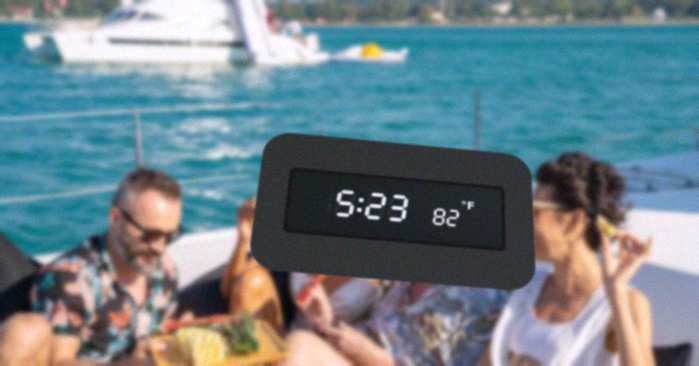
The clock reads {"hour": 5, "minute": 23}
